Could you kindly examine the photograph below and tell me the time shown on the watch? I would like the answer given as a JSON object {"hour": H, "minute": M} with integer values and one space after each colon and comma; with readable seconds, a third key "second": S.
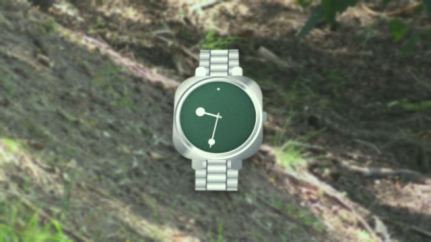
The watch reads {"hour": 9, "minute": 32}
